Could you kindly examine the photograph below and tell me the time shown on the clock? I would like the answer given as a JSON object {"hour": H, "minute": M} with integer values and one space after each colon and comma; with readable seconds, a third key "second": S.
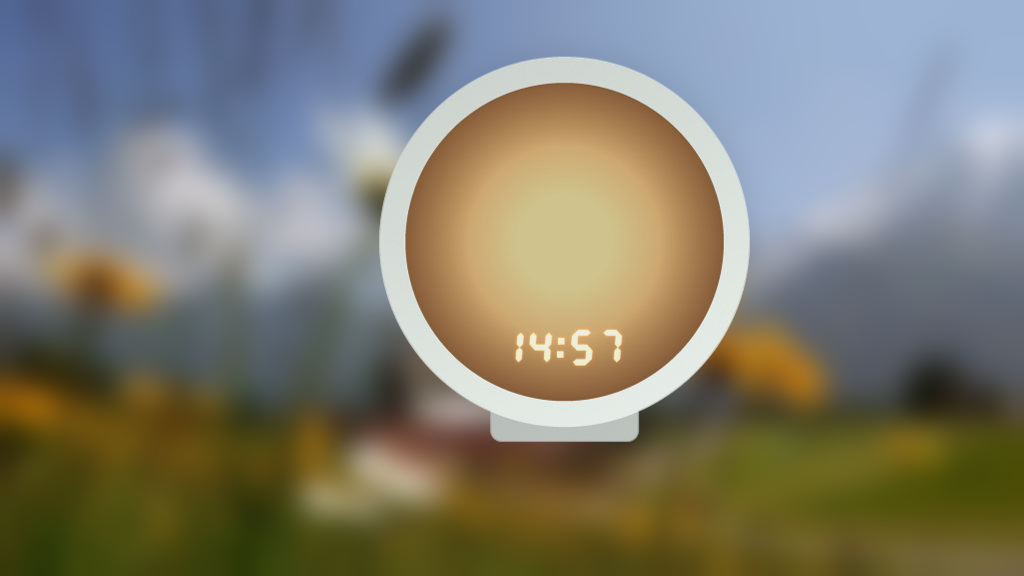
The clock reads {"hour": 14, "minute": 57}
